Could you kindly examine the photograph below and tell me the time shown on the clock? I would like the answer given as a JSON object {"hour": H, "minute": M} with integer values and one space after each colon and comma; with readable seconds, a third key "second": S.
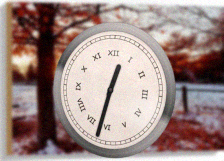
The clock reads {"hour": 12, "minute": 32}
